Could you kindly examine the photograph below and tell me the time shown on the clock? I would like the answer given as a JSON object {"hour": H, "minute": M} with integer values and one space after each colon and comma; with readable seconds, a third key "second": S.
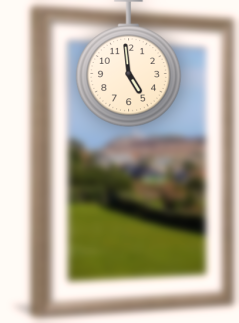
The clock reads {"hour": 4, "minute": 59}
